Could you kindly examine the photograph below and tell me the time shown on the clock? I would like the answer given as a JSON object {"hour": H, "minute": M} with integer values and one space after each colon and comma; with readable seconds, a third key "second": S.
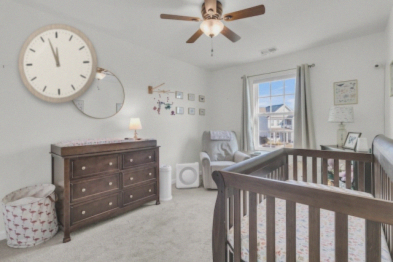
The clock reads {"hour": 11, "minute": 57}
